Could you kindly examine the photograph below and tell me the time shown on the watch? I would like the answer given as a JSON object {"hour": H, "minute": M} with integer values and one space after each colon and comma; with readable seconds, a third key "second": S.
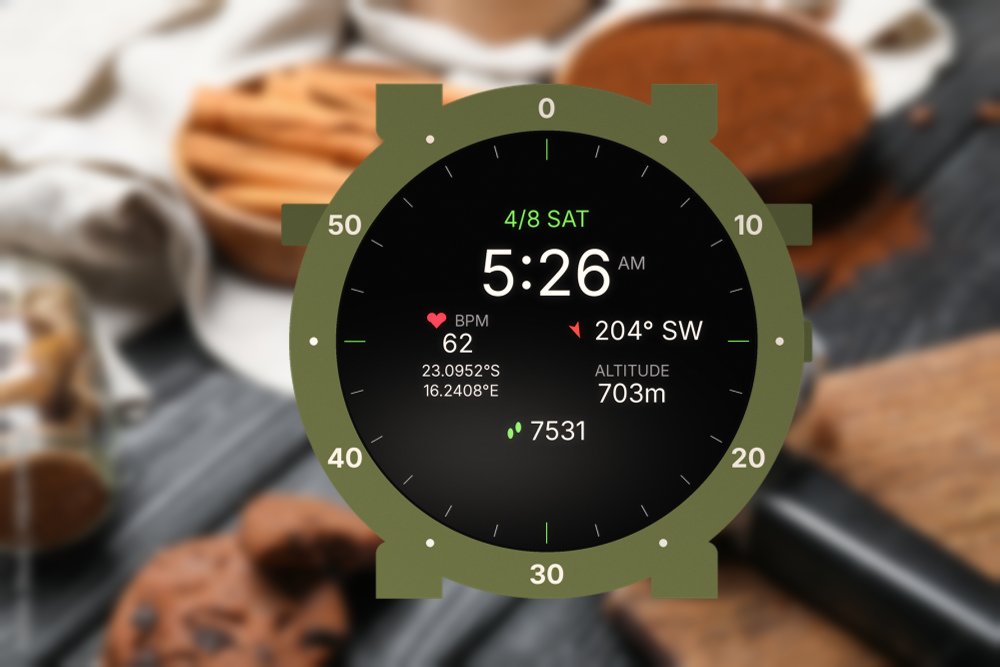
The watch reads {"hour": 5, "minute": 26}
